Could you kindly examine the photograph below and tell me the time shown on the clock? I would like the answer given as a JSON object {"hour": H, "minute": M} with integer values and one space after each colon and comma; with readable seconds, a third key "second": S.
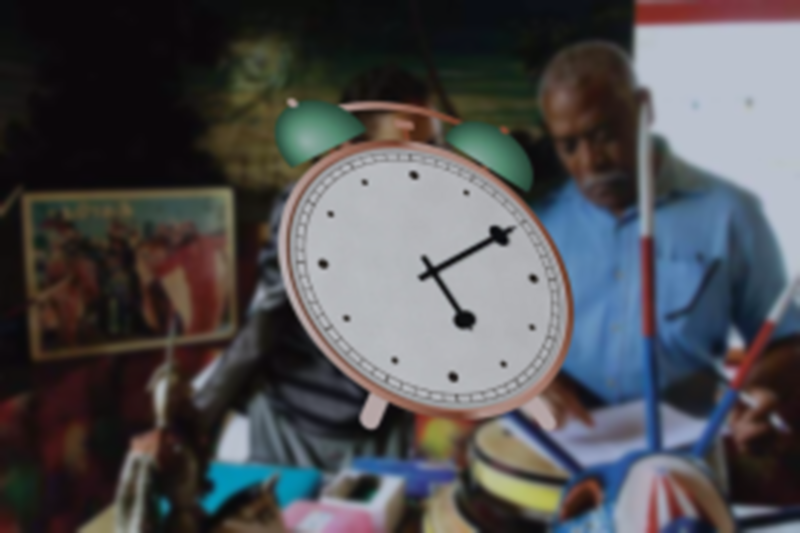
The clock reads {"hour": 5, "minute": 10}
